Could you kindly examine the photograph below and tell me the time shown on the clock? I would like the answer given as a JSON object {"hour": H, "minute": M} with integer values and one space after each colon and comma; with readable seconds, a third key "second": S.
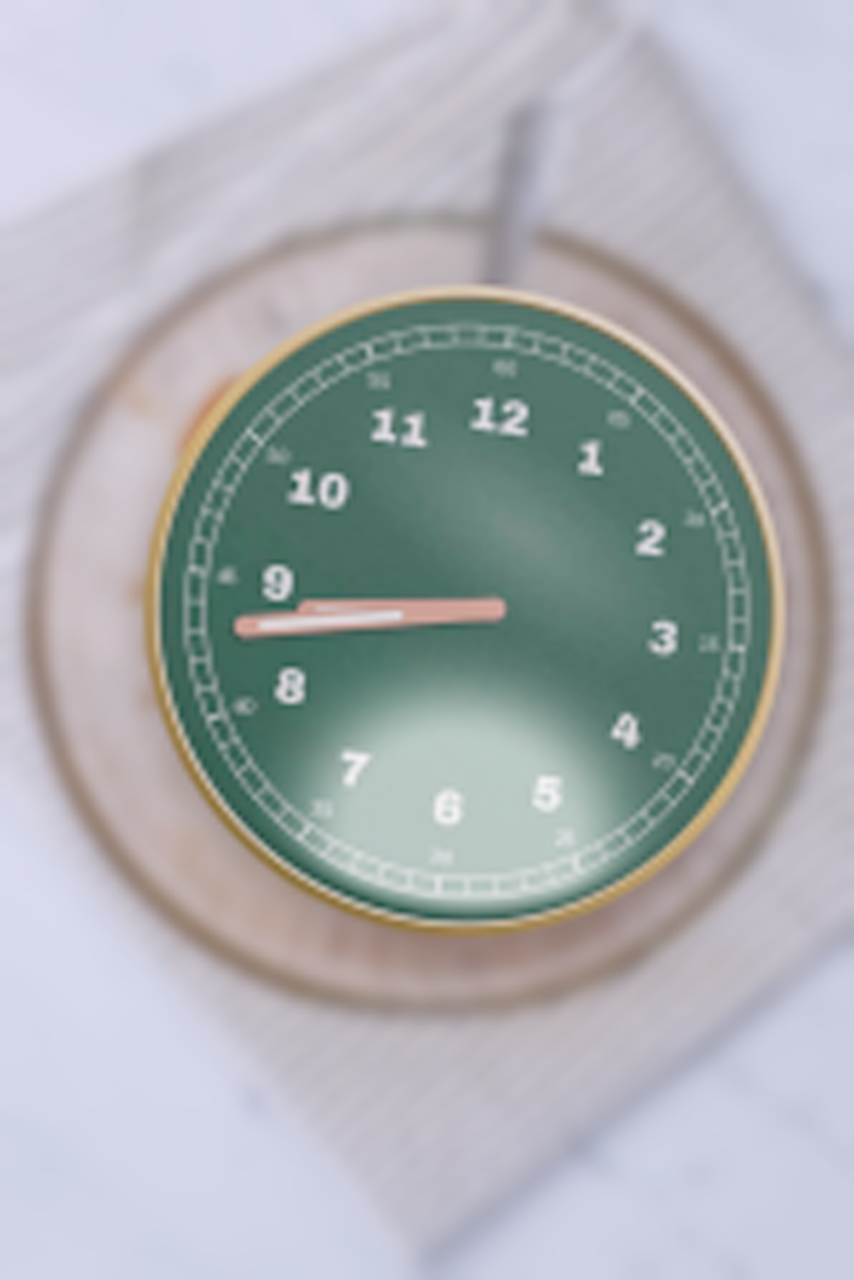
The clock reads {"hour": 8, "minute": 43}
